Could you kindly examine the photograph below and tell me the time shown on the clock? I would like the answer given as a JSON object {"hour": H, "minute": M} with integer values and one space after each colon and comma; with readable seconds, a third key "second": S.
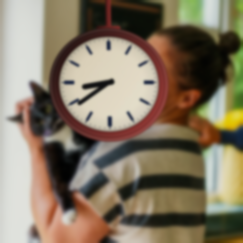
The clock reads {"hour": 8, "minute": 39}
